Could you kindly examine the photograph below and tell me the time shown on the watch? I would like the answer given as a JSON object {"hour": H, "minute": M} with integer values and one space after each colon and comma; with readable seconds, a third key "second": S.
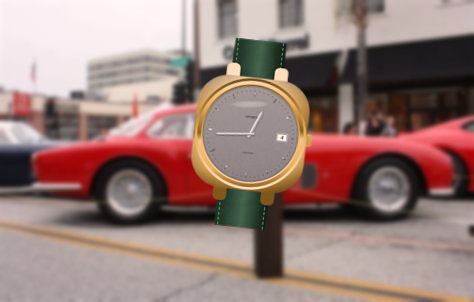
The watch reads {"hour": 12, "minute": 44}
